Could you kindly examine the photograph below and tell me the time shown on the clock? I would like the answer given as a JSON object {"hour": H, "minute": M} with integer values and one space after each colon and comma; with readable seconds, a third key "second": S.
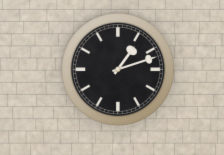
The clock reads {"hour": 1, "minute": 12}
